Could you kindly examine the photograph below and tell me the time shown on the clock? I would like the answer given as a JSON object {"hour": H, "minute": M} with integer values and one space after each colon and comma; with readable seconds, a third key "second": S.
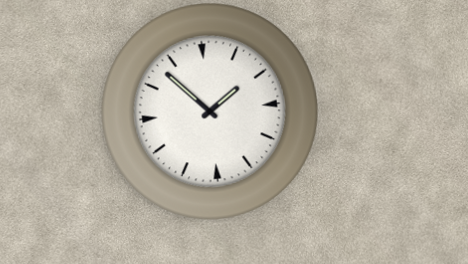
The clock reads {"hour": 1, "minute": 53}
